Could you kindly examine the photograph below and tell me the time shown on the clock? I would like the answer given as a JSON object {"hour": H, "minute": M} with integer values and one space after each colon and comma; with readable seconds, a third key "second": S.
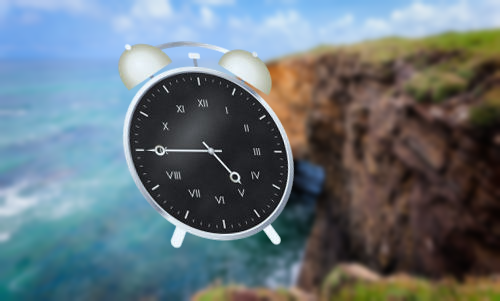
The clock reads {"hour": 4, "minute": 45}
